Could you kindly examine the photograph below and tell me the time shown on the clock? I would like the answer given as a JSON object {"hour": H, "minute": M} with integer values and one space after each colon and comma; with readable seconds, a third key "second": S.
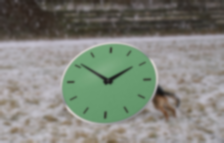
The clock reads {"hour": 1, "minute": 51}
